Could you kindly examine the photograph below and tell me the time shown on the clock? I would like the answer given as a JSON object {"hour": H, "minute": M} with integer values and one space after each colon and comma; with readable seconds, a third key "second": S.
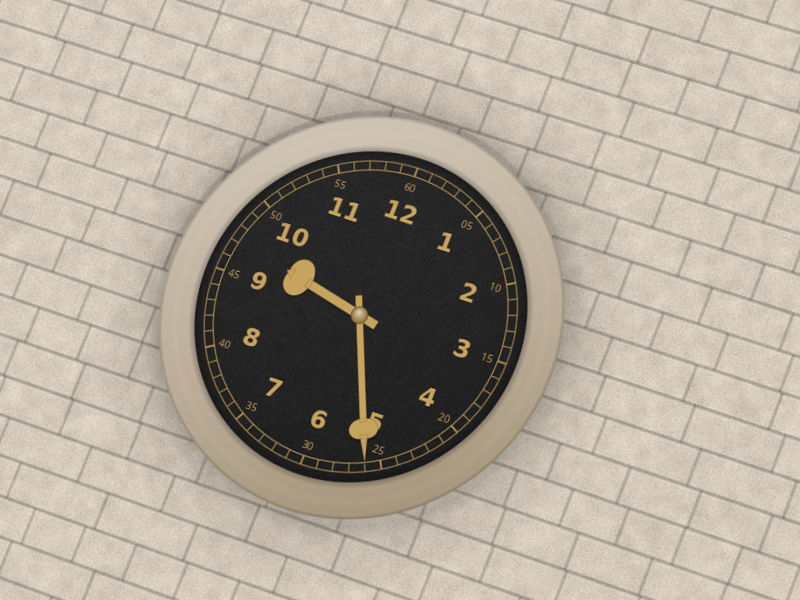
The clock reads {"hour": 9, "minute": 26}
